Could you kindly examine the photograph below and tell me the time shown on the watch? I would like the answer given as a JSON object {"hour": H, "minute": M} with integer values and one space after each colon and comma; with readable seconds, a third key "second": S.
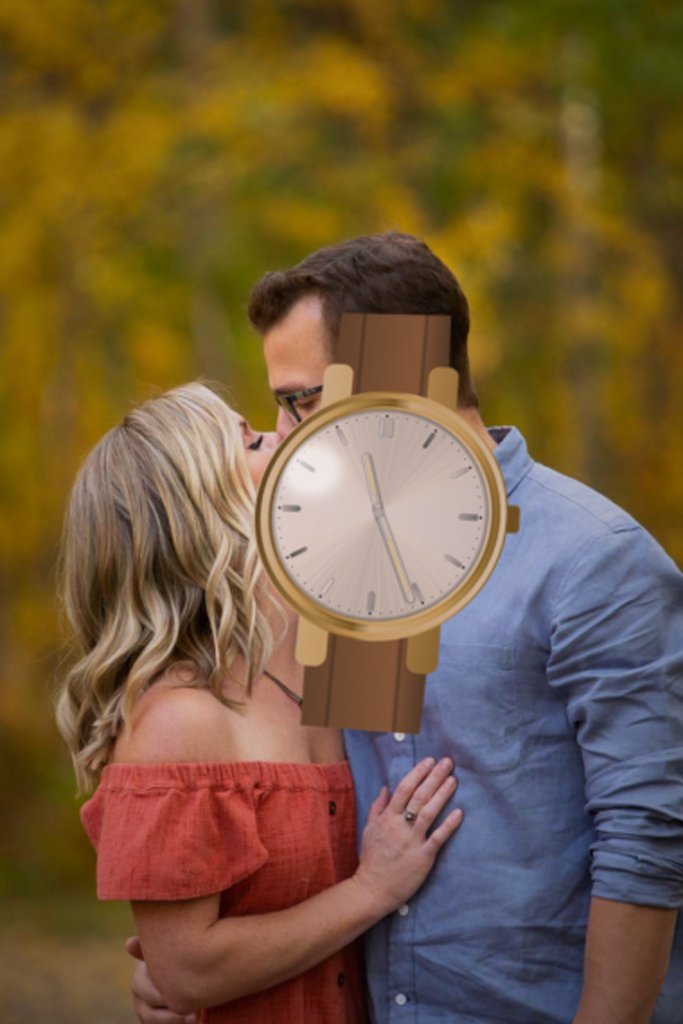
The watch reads {"hour": 11, "minute": 26}
